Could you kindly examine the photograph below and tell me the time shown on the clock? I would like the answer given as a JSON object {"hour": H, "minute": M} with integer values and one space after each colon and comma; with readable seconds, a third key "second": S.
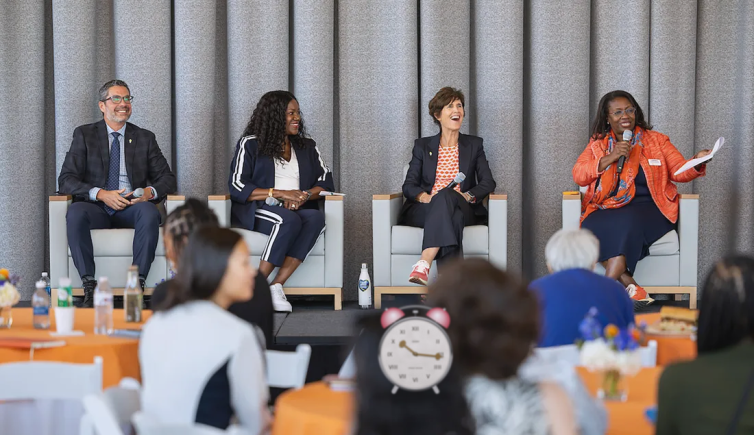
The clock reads {"hour": 10, "minute": 16}
